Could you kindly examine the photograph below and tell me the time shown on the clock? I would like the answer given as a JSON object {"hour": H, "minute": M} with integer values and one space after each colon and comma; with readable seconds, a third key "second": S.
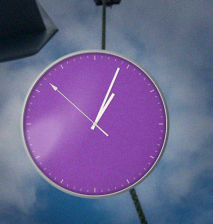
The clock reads {"hour": 1, "minute": 3, "second": 52}
